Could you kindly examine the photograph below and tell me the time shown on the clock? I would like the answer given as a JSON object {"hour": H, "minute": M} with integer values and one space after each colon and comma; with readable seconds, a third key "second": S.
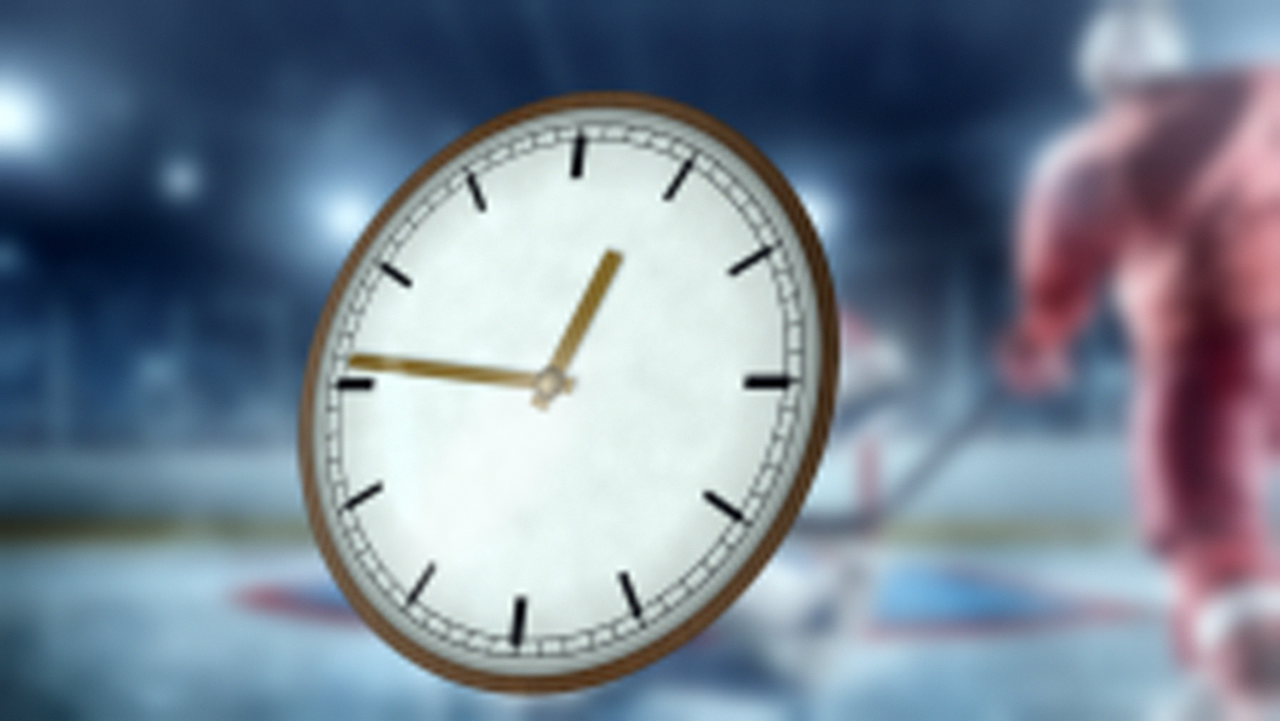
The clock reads {"hour": 12, "minute": 46}
